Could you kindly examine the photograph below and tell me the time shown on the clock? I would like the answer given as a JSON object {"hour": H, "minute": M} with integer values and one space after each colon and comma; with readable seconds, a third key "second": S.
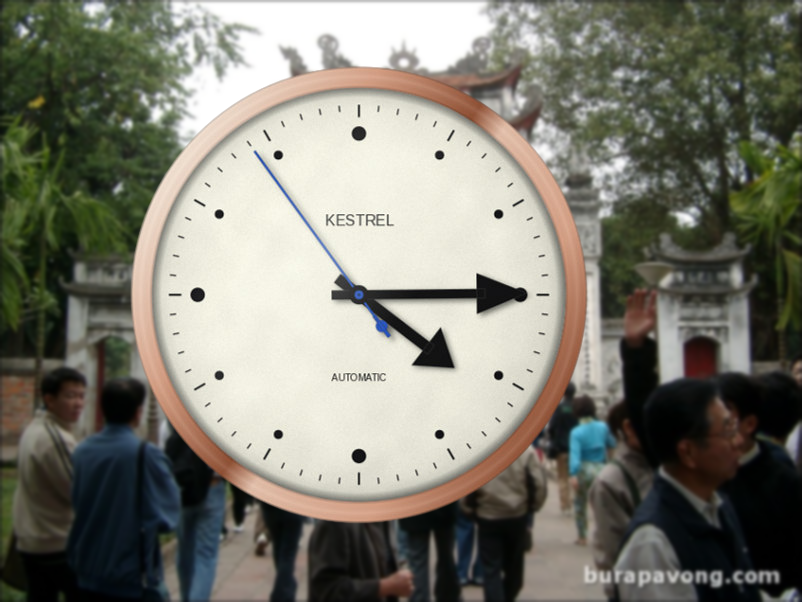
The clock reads {"hour": 4, "minute": 14, "second": 54}
